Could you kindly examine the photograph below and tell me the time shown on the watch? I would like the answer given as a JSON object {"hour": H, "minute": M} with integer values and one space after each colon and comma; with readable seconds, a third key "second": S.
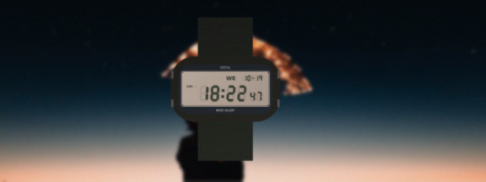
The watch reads {"hour": 18, "minute": 22, "second": 47}
